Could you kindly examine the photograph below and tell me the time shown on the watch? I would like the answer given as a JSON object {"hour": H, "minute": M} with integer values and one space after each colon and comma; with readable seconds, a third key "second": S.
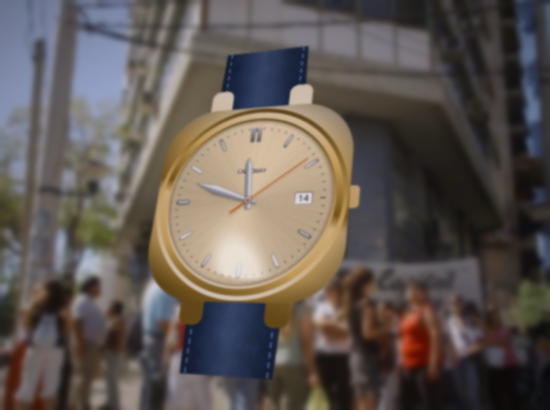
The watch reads {"hour": 11, "minute": 48, "second": 9}
